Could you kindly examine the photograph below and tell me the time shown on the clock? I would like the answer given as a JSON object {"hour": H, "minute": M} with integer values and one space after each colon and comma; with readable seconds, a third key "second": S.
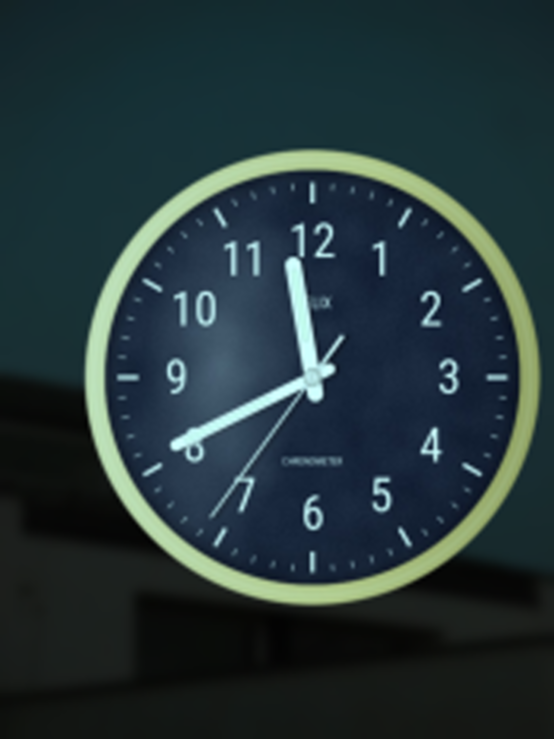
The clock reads {"hour": 11, "minute": 40, "second": 36}
